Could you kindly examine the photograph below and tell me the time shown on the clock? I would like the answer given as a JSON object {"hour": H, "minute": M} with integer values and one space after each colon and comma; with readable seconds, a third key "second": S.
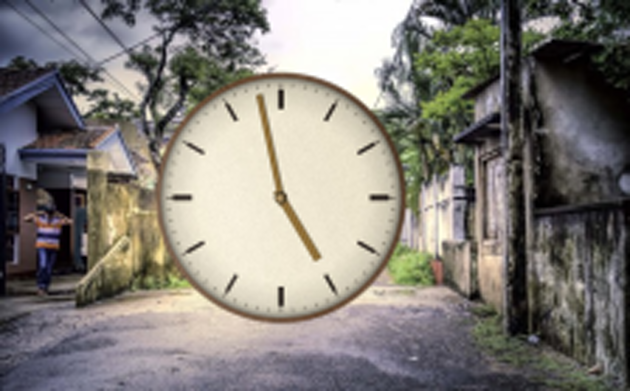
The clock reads {"hour": 4, "minute": 58}
